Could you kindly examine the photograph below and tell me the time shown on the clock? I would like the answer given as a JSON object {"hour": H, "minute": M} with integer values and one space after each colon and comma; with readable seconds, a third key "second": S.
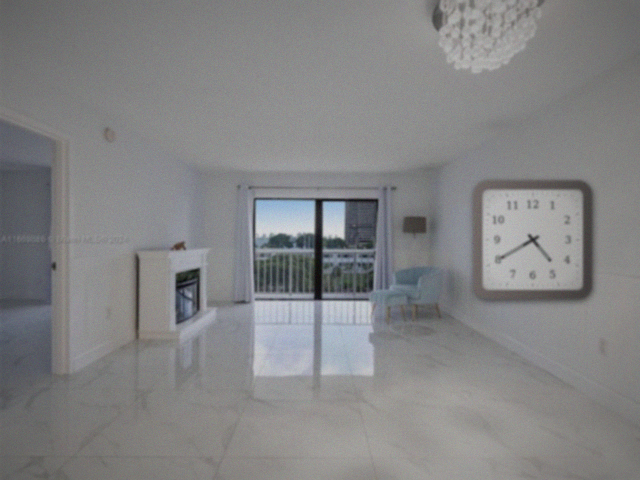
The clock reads {"hour": 4, "minute": 40}
